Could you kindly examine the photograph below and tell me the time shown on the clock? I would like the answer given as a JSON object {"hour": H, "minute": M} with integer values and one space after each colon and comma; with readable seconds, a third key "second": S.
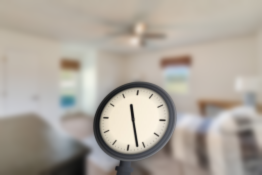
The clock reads {"hour": 11, "minute": 27}
